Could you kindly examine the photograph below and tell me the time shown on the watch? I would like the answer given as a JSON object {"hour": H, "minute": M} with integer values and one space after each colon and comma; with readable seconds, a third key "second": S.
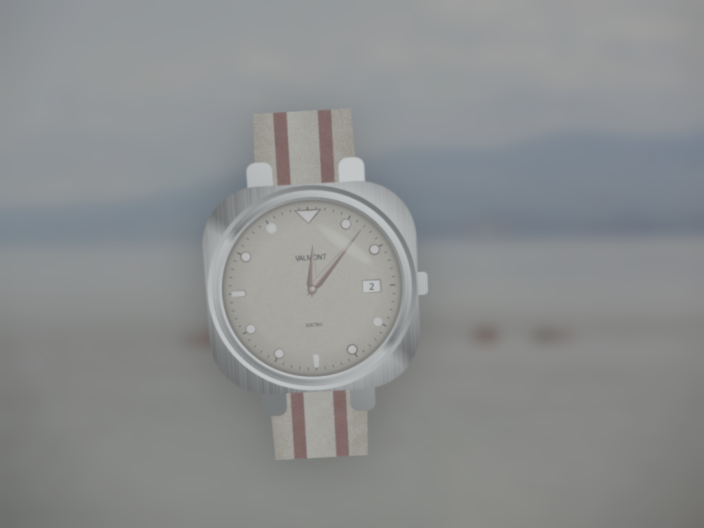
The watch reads {"hour": 12, "minute": 7}
